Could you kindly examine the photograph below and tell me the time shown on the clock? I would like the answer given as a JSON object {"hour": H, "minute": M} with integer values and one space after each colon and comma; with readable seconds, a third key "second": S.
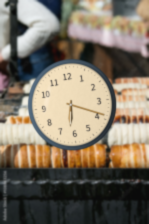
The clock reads {"hour": 6, "minute": 19}
